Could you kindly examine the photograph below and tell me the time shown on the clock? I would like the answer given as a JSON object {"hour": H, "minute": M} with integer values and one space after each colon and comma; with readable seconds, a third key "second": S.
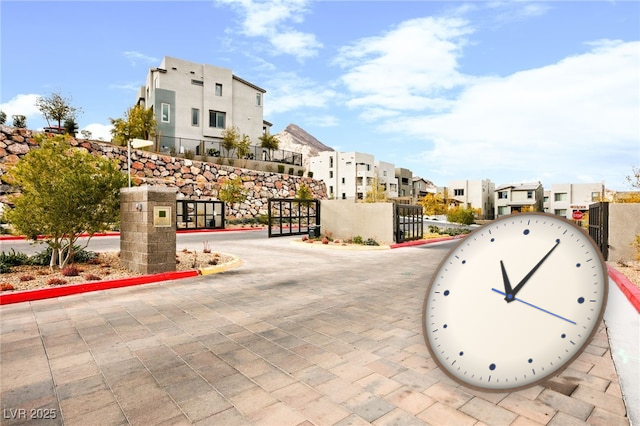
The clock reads {"hour": 11, "minute": 5, "second": 18}
